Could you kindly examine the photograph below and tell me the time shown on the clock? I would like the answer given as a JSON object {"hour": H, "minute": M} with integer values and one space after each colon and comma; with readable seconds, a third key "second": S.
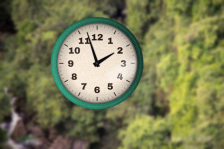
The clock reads {"hour": 1, "minute": 57}
